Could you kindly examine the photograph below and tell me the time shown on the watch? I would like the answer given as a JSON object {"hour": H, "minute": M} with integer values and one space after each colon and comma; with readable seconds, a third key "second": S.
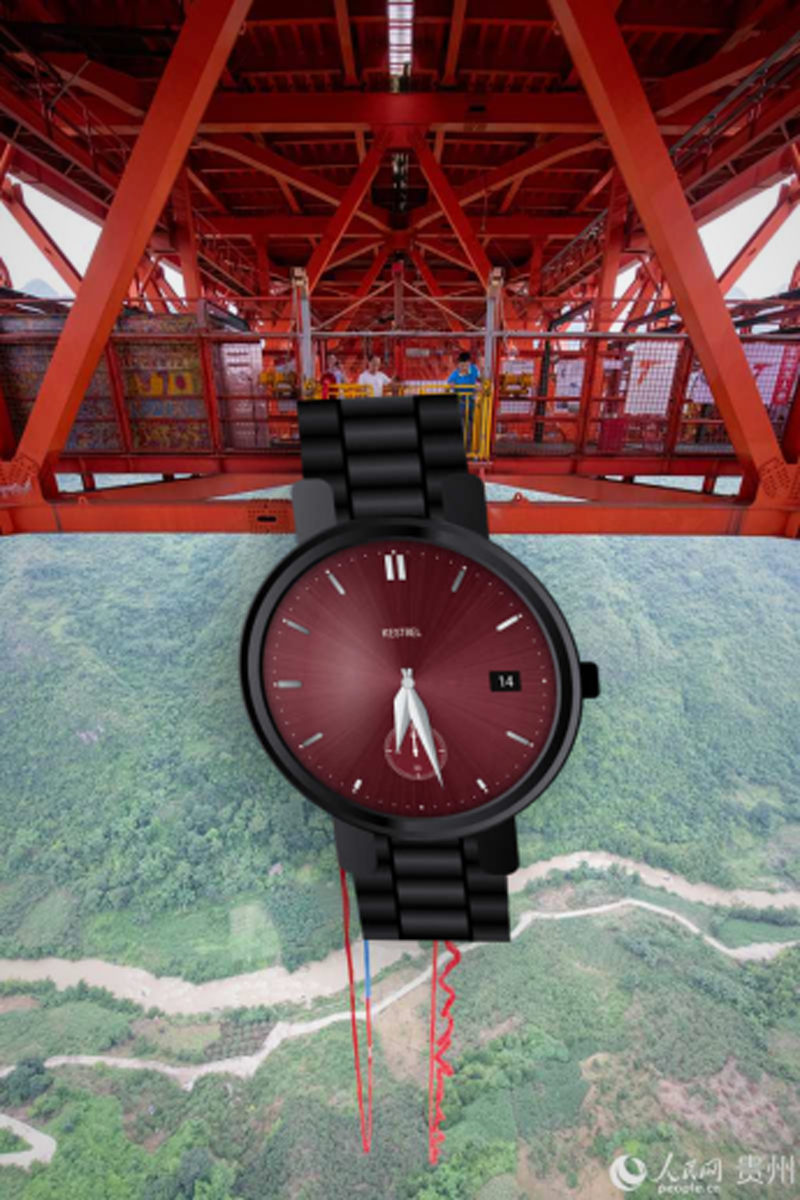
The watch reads {"hour": 6, "minute": 28}
